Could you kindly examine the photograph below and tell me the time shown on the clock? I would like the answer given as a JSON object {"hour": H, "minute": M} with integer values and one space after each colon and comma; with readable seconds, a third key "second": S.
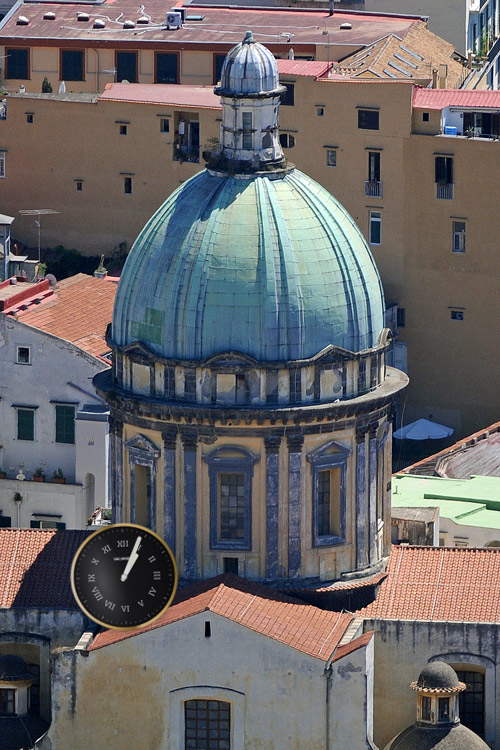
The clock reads {"hour": 1, "minute": 4}
